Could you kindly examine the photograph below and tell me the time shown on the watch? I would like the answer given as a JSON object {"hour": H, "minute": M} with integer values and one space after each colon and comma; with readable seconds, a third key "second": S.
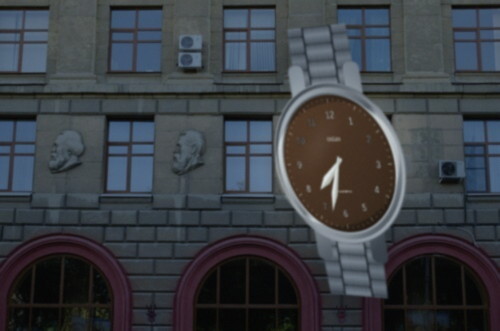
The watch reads {"hour": 7, "minute": 33}
